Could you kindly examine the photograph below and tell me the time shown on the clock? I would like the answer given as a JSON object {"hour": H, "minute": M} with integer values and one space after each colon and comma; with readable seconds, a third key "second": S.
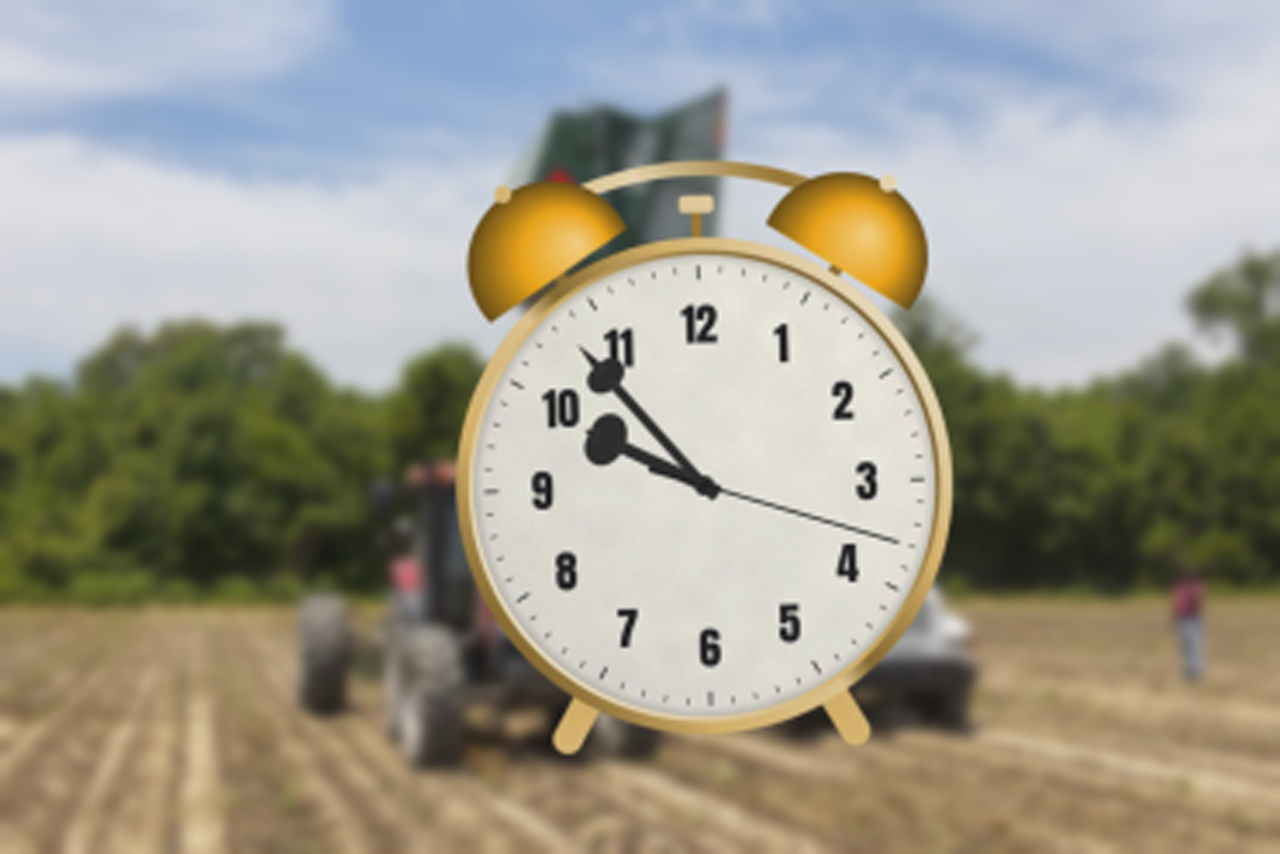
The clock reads {"hour": 9, "minute": 53, "second": 18}
